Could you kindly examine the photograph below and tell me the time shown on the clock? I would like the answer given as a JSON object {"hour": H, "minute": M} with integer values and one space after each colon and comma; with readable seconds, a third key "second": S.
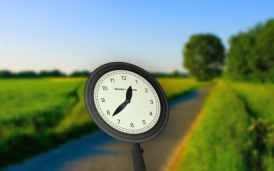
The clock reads {"hour": 12, "minute": 38}
